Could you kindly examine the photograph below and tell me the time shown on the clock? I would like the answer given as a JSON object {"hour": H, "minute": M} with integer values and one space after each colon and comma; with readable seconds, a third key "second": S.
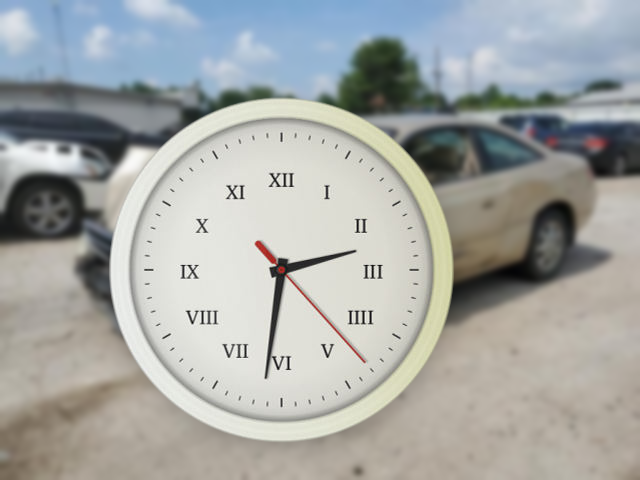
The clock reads {"hour": 2, "minute": 31, "second": 23}
